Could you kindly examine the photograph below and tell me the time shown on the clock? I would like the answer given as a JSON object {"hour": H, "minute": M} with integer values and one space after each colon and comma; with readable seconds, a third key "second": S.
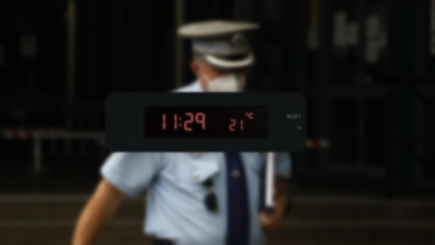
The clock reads {"hour": 11, "minute": 29}
